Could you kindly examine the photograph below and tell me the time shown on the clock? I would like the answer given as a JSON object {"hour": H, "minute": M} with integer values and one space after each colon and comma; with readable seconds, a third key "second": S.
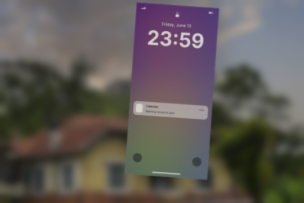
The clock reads {"hour": 23, "minute": 59}
